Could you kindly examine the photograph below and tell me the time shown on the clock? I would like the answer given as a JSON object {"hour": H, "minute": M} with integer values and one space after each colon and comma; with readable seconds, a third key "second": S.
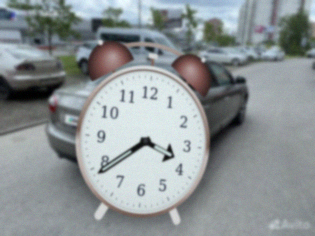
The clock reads {"hour": 3, "minute": 39}
